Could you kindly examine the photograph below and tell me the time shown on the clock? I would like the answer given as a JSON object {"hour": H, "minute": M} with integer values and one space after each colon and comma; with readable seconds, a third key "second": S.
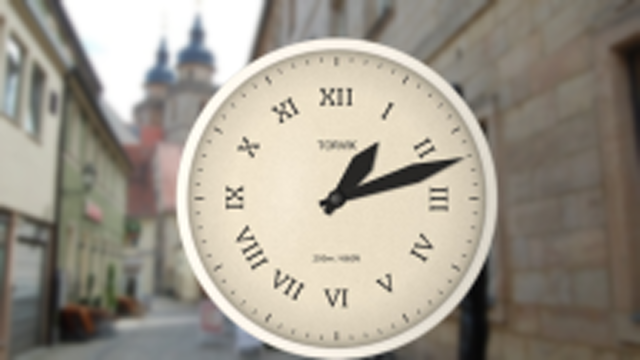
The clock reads {"hour": 1, "minute": 12}
